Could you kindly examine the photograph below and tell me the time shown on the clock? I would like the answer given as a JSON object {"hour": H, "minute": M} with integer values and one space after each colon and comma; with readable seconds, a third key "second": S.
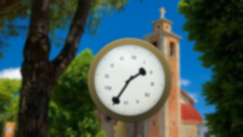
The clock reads {"hour": 1, "minute": 34}
